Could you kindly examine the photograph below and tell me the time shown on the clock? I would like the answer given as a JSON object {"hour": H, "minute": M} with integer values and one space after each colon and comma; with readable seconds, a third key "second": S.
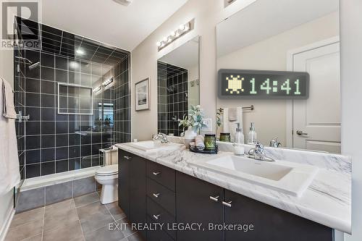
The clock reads {"hour": 14, "minute": 41}
